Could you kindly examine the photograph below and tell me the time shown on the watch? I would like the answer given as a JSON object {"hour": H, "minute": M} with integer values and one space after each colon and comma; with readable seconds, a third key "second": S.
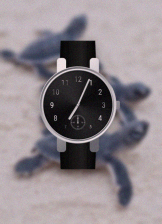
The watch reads {"hour": 7, "minute": 4}
